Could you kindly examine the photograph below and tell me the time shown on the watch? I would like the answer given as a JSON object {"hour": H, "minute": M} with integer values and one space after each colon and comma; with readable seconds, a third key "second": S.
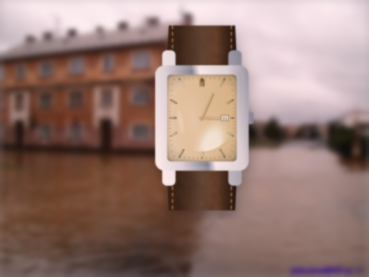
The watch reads {"hour": 3, "minute": 4}
